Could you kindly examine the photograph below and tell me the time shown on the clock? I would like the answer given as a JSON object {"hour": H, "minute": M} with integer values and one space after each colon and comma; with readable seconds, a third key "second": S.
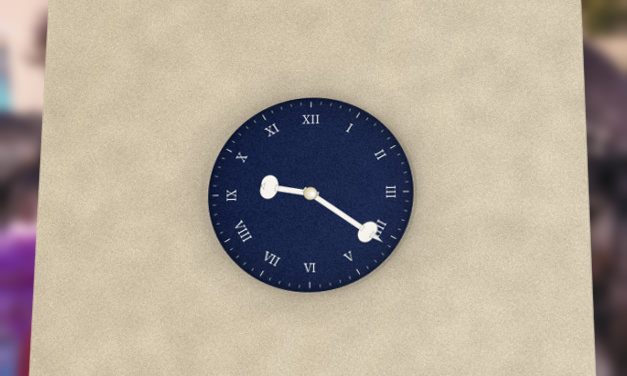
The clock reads {"hour": 9, "minute": 21}
